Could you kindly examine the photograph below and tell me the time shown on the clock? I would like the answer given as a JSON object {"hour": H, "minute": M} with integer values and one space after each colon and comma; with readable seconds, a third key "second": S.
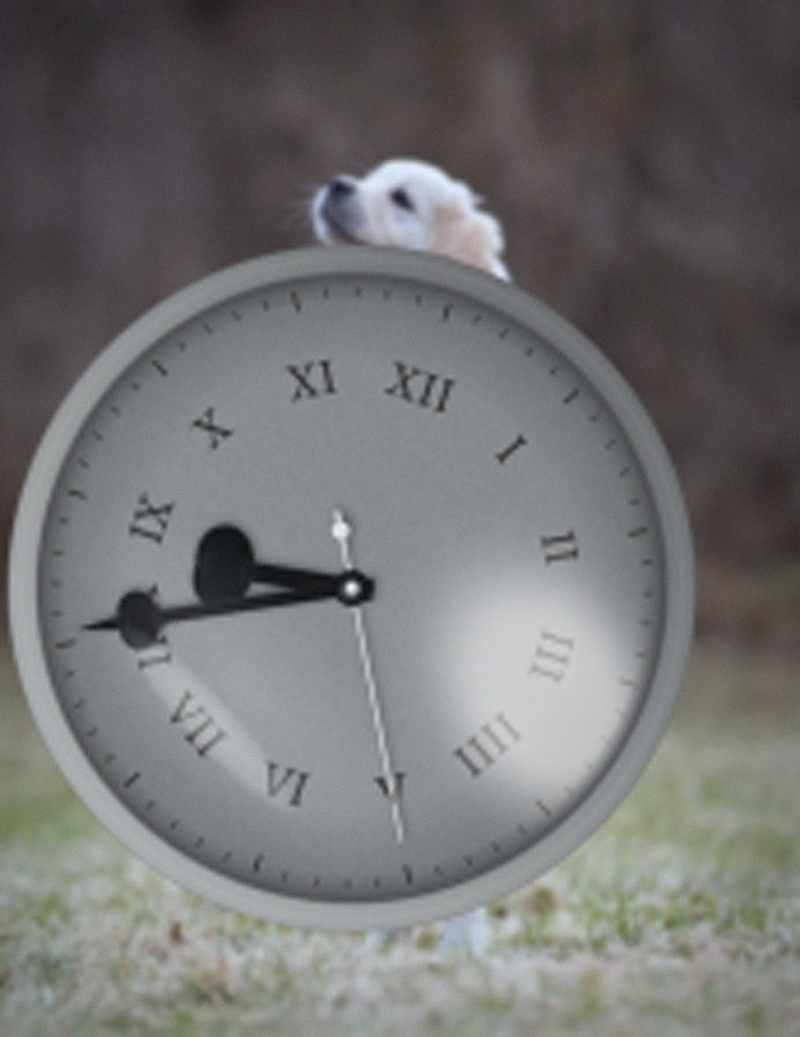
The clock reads {"hour": 8, "minute": 40, "second": 25}
